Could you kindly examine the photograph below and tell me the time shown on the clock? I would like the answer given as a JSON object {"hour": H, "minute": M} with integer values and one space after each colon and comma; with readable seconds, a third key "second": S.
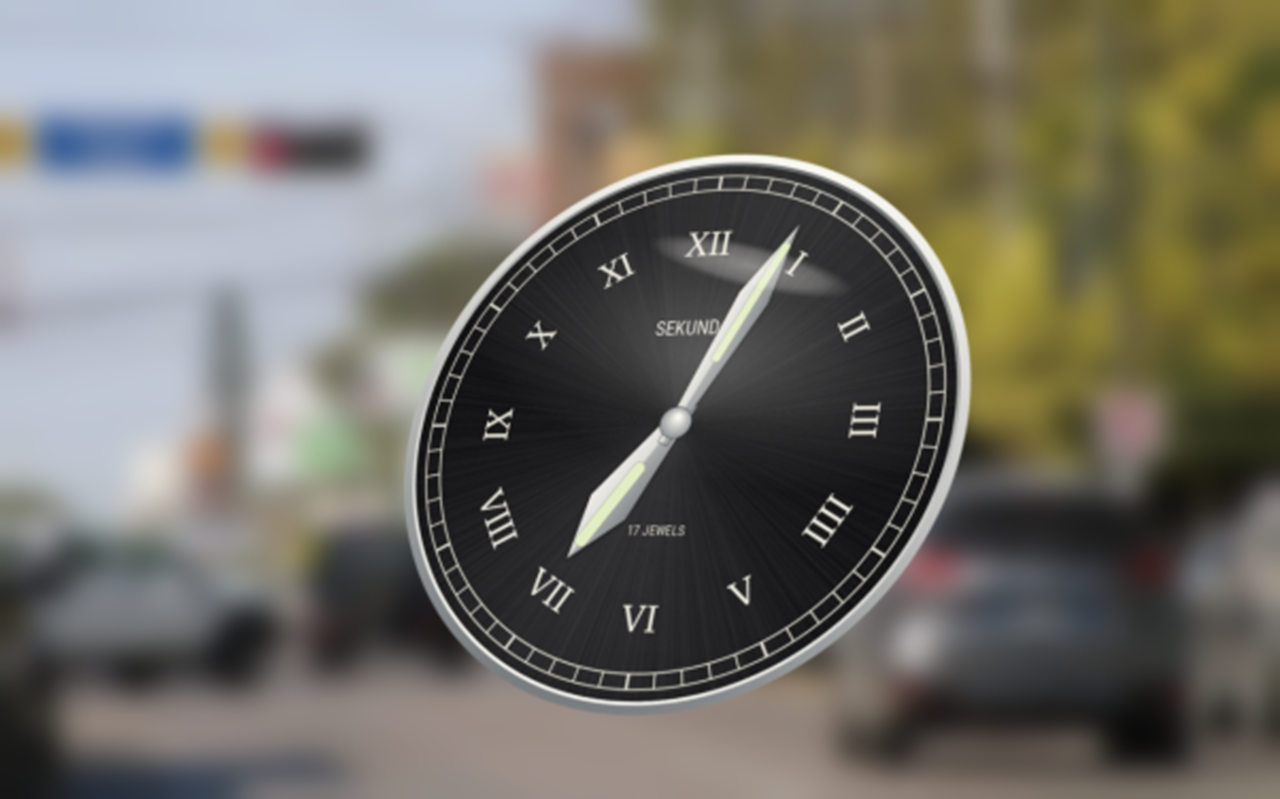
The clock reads {"hour": 7, "minute": 4}
